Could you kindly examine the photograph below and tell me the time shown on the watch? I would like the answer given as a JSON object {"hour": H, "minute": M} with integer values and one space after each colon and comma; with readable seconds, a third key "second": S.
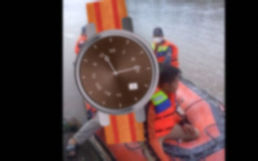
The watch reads {"hour": 11, "minute": 14}
